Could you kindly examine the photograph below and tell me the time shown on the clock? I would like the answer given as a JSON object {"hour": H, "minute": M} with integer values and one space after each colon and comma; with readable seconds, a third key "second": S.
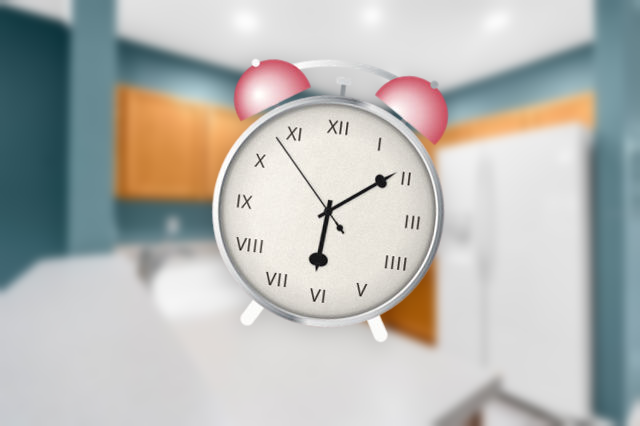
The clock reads {"hour": 6, "minute": 8, "second": 53}
